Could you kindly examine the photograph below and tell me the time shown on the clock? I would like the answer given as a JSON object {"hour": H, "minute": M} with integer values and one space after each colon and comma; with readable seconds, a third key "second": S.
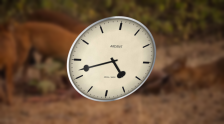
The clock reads {"hour": 4, "minute": 42}
